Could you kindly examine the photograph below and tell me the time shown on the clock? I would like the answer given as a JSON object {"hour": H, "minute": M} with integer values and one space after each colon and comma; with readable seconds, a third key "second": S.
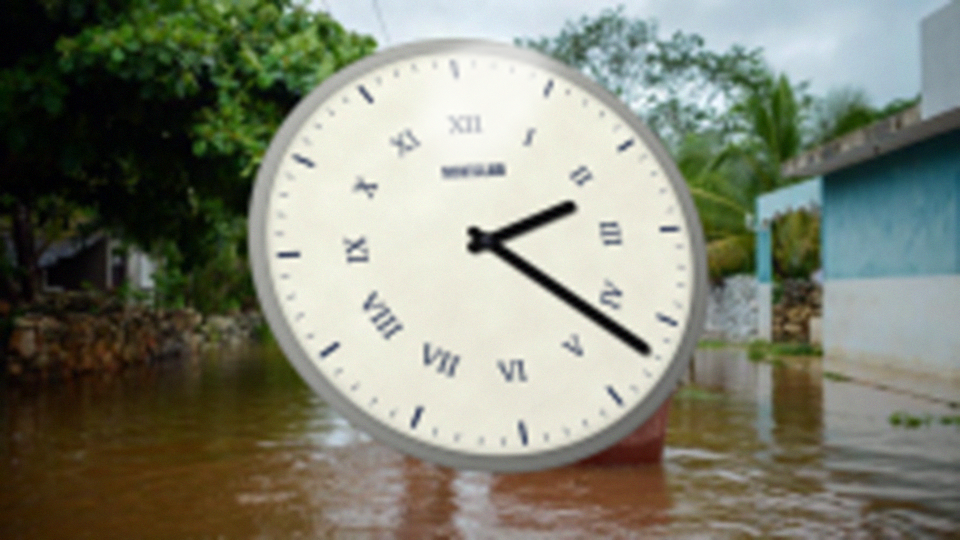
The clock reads {"hour": 2, "minute": 22}
